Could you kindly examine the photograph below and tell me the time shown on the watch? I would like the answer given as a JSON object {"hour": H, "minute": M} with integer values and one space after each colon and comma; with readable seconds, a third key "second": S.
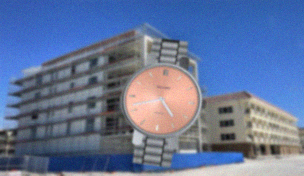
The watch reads {"hour": 4, "minute": 42}
